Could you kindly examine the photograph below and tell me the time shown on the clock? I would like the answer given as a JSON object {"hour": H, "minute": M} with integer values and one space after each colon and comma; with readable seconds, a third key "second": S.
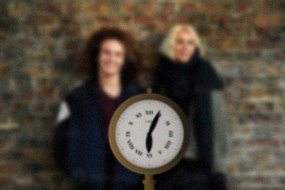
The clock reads {"hour": 6, "minute": 4}
